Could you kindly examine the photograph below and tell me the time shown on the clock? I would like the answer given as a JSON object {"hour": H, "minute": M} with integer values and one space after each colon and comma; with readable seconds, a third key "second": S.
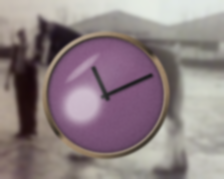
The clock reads {"hour": 11, "minute": 11}
